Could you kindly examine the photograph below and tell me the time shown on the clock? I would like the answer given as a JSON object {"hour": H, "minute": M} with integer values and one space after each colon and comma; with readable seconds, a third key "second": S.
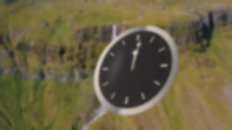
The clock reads {"hour": 12, "minute": 1}
